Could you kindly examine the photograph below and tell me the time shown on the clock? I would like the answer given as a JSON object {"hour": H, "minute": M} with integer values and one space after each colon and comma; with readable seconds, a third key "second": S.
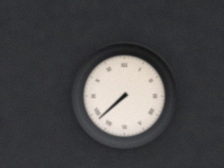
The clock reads {"hour": 7, "minute": 38}
